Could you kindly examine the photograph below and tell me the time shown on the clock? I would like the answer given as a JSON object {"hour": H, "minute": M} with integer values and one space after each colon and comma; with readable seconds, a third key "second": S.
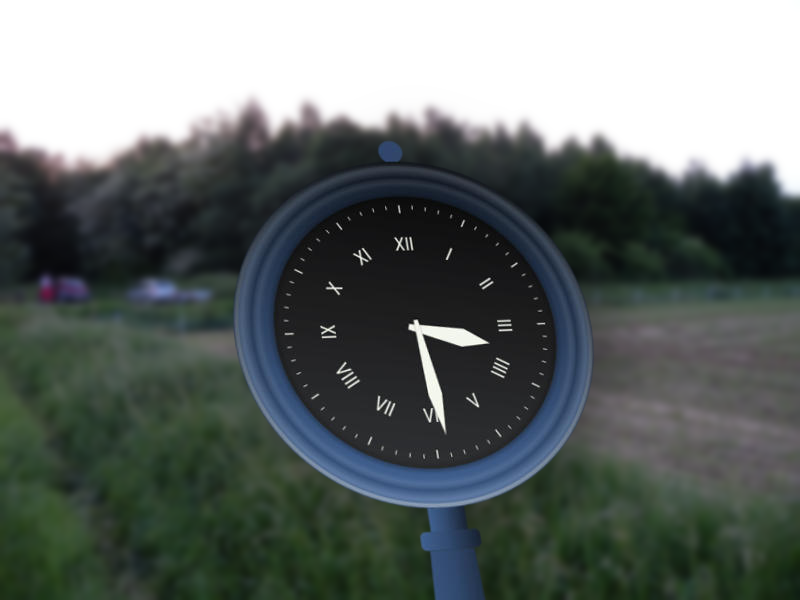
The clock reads {"hour": 3, "minute": 29}
